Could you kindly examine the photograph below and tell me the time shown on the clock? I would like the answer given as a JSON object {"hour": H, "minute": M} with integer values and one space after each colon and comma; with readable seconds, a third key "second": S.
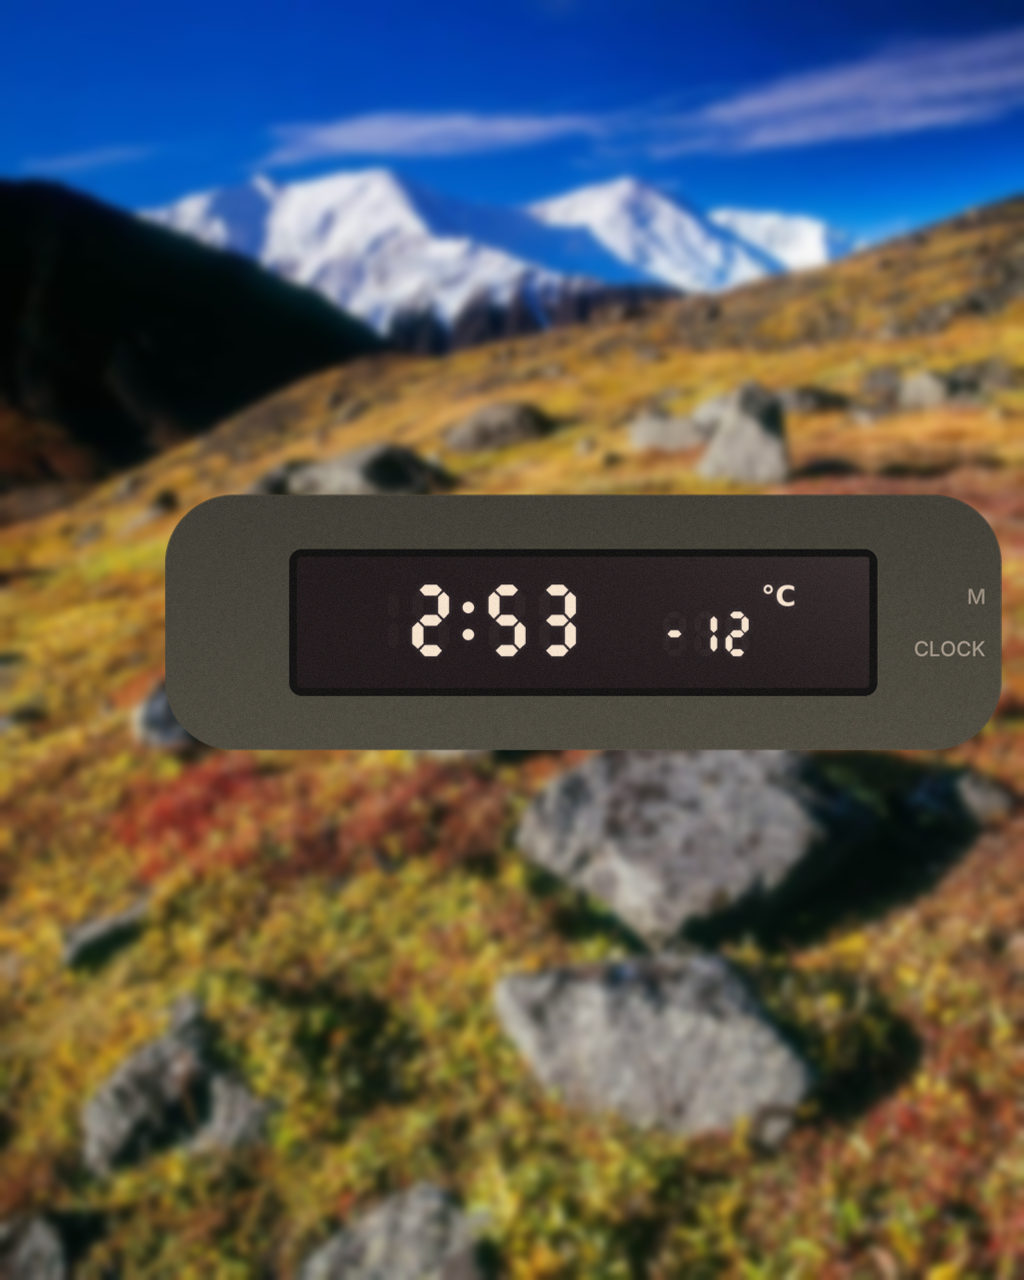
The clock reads {"hour": 2, "minute": 53}
